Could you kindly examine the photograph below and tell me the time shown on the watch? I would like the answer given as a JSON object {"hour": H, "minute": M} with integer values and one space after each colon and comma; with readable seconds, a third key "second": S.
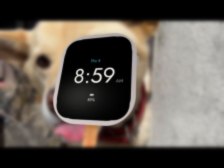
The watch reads {"hour": 8, "minute": 59}
